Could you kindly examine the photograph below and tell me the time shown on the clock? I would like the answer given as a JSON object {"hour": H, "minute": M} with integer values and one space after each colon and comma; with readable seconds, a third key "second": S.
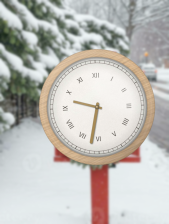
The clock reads {"hour": 9, "minute": 32}
